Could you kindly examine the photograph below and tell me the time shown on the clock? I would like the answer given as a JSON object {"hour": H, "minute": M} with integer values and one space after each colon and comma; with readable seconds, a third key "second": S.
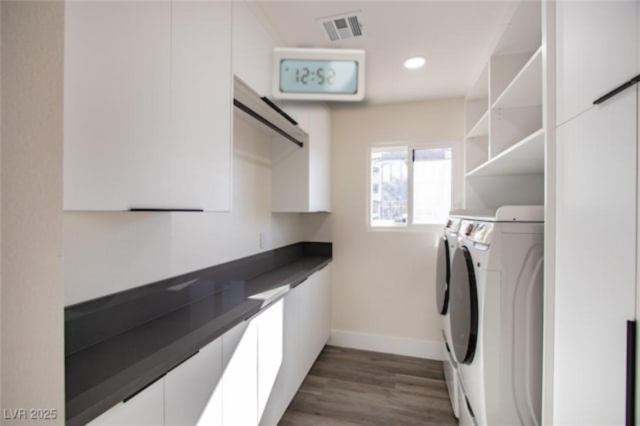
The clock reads {"hour": 12, "minute": 52}
